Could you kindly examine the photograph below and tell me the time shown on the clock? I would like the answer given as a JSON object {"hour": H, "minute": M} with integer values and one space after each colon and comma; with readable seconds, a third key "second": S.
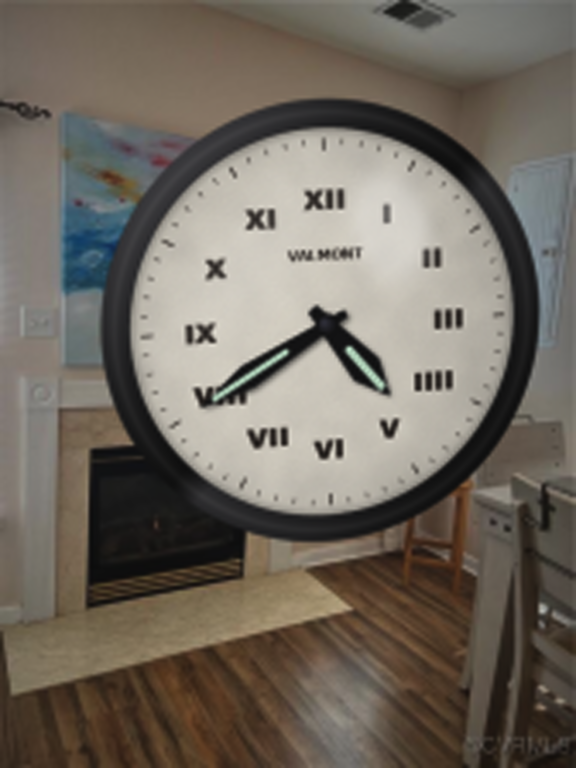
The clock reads {"hour": 4, "minute": 40}
